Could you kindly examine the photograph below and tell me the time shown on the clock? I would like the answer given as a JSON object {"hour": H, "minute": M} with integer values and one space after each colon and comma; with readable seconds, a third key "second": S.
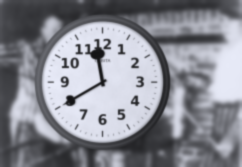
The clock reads {"hour": 11, "minute": 40}
